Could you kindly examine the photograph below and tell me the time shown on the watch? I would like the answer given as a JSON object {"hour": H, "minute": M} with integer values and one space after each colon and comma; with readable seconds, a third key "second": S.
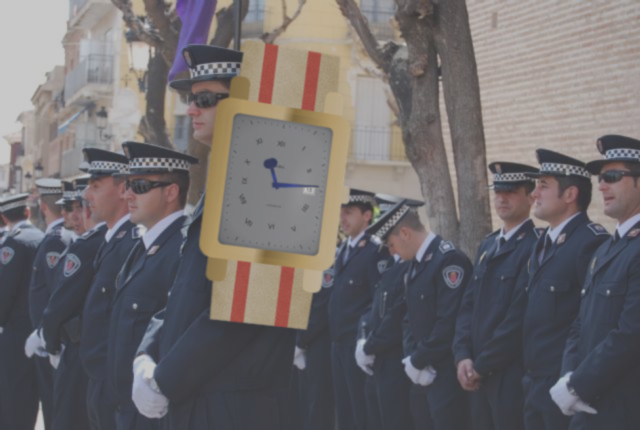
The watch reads {"hour": 11, "minute": 14}
